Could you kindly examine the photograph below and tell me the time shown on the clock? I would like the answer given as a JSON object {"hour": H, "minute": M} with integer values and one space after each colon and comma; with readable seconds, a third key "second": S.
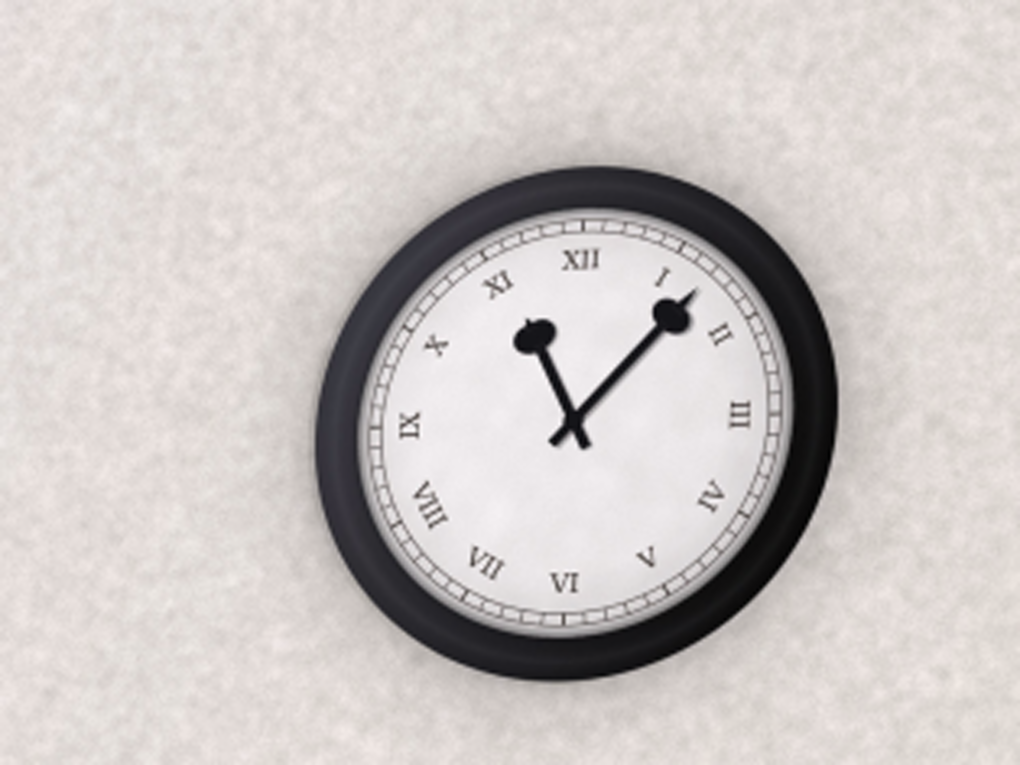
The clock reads {"hour": 11, "minute": 7}
